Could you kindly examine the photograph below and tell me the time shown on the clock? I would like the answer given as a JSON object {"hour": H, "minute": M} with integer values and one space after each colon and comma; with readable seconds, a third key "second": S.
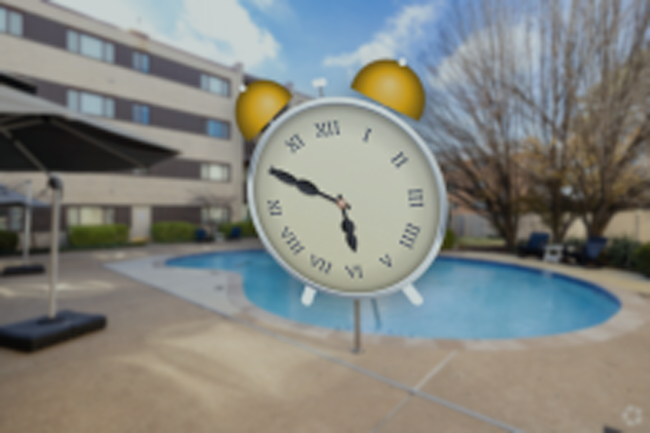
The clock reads {"hour": 5, "minute": 50}
